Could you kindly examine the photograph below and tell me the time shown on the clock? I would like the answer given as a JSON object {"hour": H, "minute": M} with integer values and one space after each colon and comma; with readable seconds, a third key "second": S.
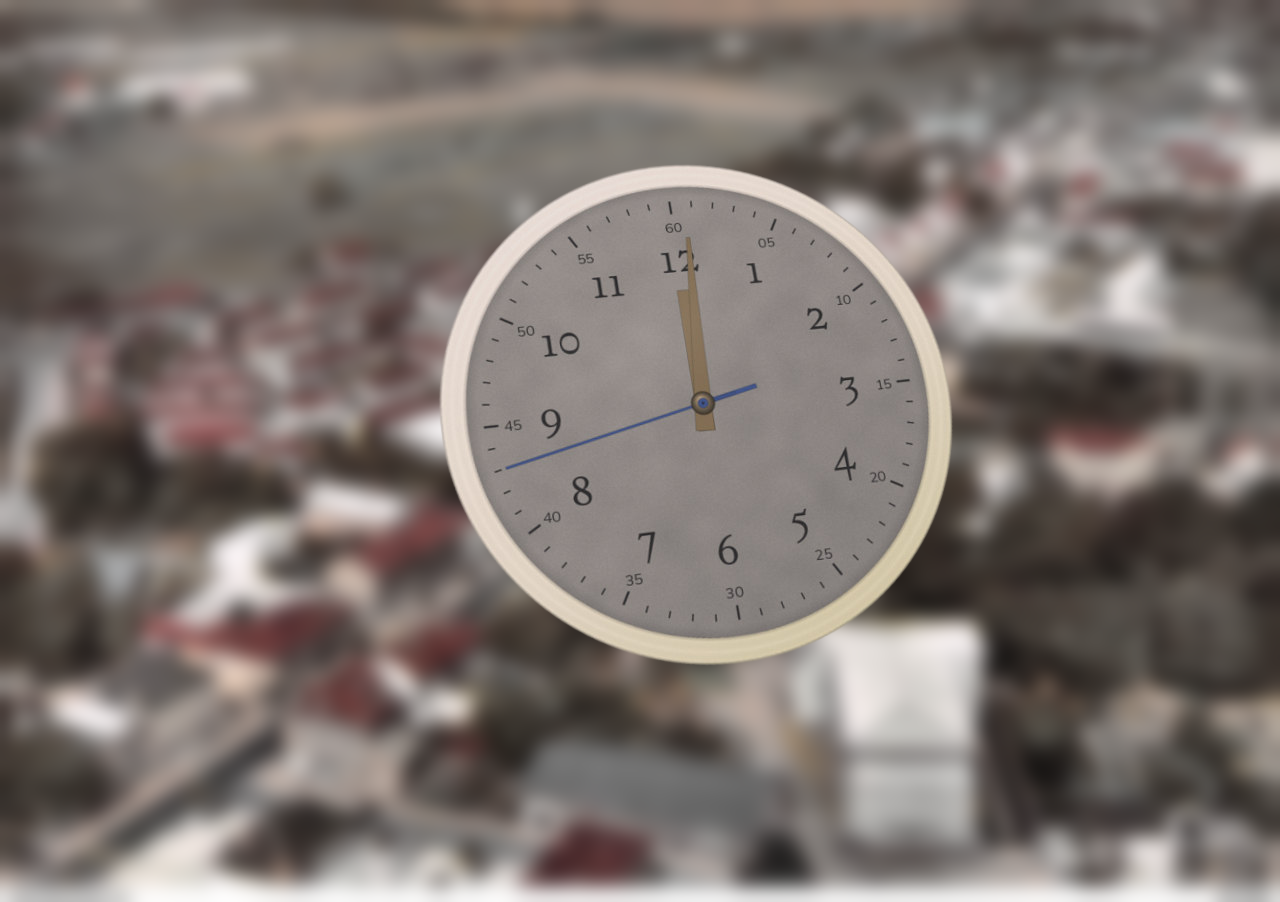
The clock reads {"hour": 12, "minute": 0, "second": 43}
